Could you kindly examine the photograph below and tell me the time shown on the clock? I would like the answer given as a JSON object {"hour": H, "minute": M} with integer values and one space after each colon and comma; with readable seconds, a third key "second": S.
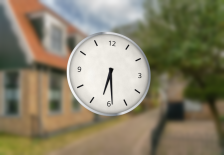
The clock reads {"hour": 6, "minute": 29}
